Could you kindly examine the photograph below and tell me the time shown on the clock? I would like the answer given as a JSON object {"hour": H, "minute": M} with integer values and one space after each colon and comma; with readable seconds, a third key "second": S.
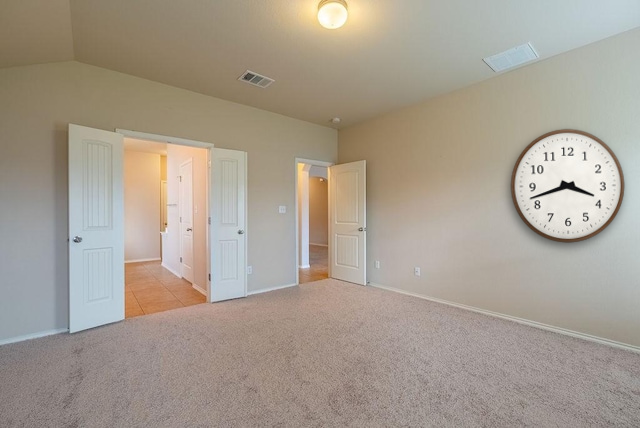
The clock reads {"hour": 3, "minute": 42}
